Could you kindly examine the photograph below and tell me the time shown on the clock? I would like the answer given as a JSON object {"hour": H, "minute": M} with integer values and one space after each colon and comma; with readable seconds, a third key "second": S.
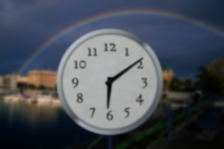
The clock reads {"hour": 6, "minute": 9}
